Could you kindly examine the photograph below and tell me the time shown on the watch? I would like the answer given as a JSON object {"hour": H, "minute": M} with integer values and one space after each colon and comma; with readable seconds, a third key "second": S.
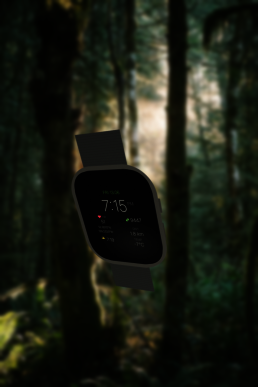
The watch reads {"hour": 7, "minute": 15}
